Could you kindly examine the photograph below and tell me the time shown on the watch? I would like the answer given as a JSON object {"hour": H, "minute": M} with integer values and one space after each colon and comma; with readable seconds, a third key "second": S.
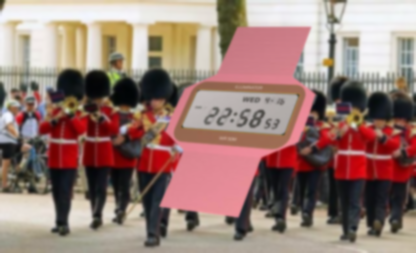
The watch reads {"hour": 22, "minute": 58}
